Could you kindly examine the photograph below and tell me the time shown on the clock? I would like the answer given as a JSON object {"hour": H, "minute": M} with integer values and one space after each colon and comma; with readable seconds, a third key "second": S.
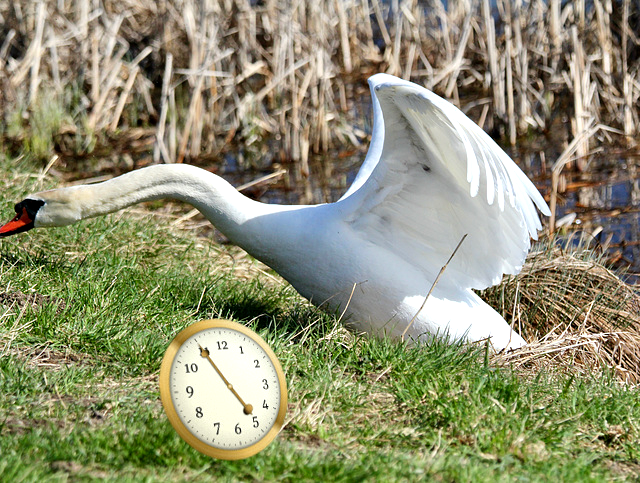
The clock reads {"hour": 4, "minute": 55}
